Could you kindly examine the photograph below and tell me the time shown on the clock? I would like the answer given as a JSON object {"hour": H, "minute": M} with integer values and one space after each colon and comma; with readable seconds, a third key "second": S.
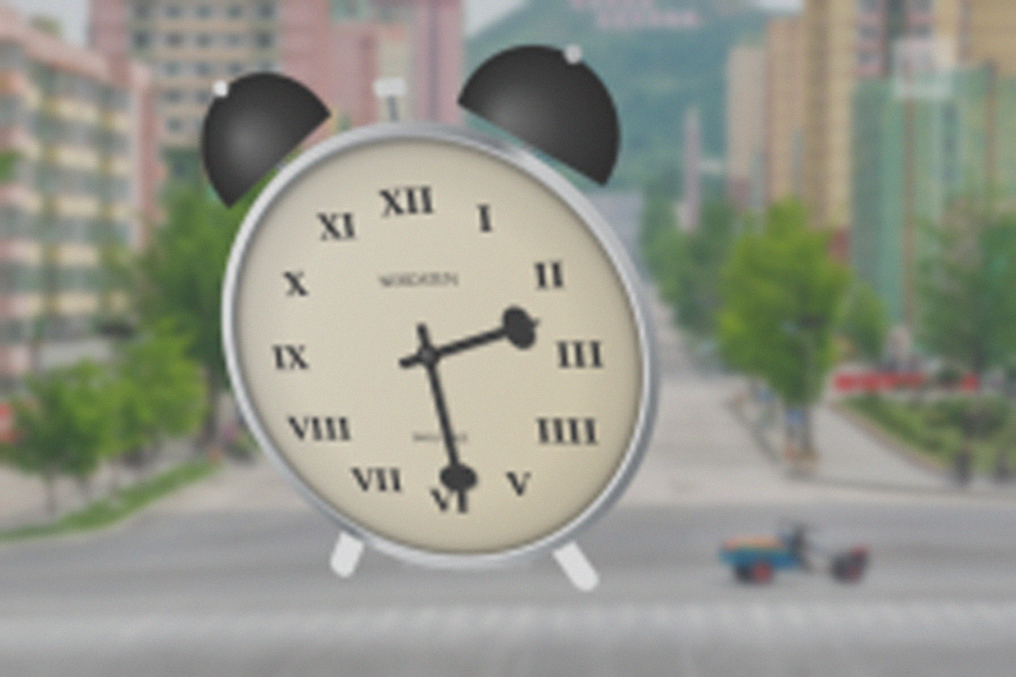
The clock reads {"hour": 2, "minute": 29}
